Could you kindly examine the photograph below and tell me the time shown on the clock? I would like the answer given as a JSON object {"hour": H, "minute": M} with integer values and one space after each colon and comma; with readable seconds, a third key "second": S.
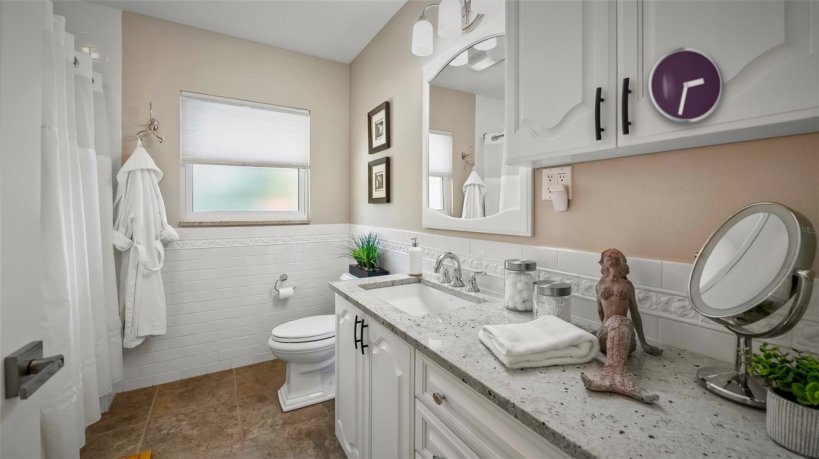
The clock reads {"hour": 2, "minute": 32}
